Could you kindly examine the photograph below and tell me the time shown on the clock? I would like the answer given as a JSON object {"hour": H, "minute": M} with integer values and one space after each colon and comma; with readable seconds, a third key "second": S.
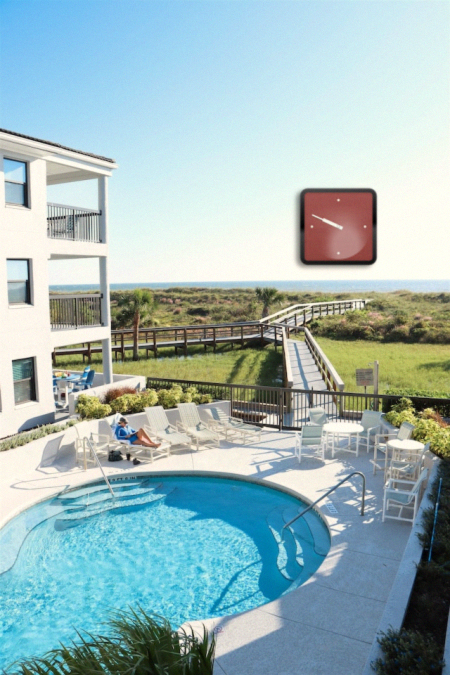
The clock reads {"hour": 9, "minute": 49}
